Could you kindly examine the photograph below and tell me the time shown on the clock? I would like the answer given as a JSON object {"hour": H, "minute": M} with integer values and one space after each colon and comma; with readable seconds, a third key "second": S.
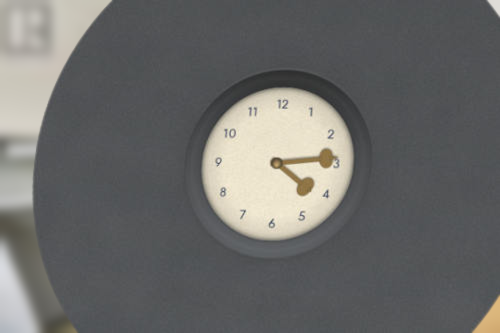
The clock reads {"hour": 4, "minute": 14}
